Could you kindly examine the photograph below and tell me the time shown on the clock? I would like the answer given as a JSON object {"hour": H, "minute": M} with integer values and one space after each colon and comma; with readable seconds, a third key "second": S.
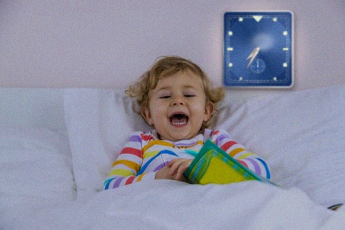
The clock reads {"hour": 7, "minute": 35}
